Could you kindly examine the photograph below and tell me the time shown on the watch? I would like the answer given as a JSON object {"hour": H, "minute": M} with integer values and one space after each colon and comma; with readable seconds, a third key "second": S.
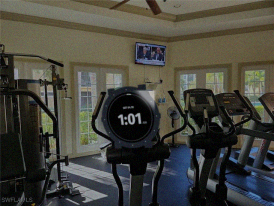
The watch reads {"hour": 1, "minute": 1}
